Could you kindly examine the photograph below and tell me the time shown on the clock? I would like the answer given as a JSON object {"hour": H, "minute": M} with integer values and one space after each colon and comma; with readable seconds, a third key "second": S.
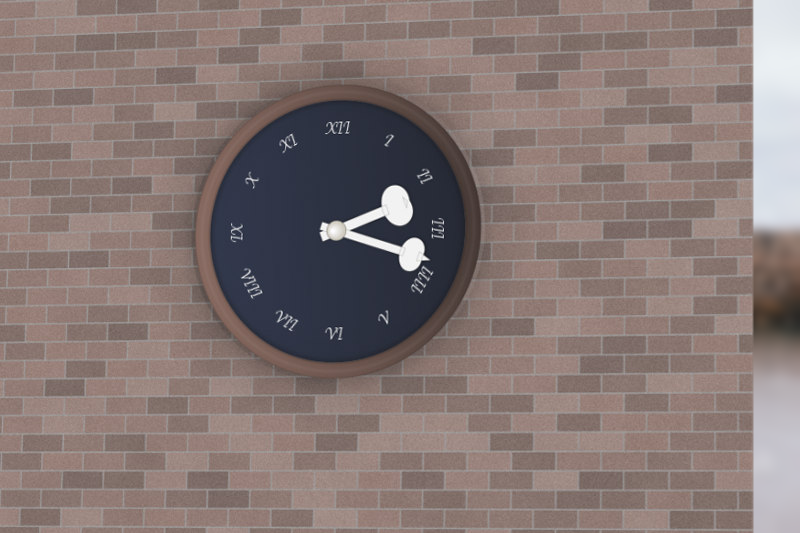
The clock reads {"hour": 2, "minute": 18}
